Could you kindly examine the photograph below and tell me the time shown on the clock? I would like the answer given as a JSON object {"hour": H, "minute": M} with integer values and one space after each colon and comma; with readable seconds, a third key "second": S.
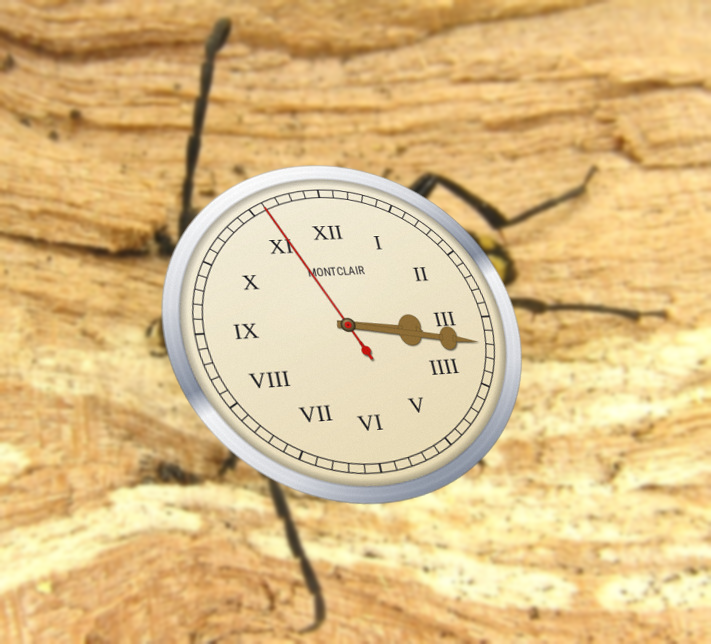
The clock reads {"hour": 3, "minute": 16, "second": 56}
